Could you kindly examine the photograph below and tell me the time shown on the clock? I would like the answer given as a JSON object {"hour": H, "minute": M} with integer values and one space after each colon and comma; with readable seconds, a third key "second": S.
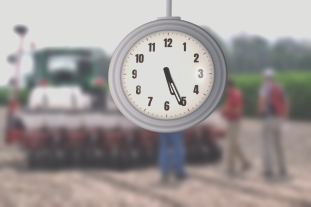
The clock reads {"hour": 5, "minute": 26}
